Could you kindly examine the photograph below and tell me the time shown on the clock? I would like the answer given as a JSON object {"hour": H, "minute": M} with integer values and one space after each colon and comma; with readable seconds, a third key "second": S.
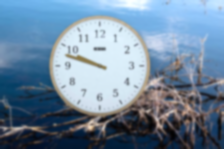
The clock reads {"hour": 9, "minute": 48}
